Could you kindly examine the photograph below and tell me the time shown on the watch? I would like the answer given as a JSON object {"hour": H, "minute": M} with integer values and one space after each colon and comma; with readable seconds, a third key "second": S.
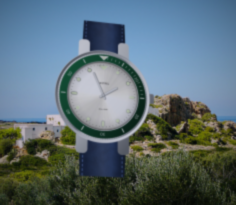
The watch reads {"hour": 1, "minute": 56}
